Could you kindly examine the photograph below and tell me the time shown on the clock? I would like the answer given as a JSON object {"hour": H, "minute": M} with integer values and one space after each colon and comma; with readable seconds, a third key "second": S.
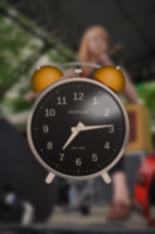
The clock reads {"hour": 7, "minute": 14}
